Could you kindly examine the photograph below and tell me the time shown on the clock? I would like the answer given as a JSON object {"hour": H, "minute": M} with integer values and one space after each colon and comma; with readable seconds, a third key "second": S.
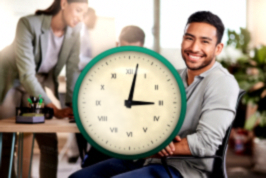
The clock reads {"hour": 3, "minute": 2}
